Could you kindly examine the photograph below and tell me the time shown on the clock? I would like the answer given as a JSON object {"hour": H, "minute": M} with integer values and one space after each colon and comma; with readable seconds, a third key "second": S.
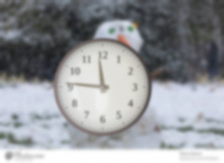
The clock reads {"hour": 11, "minute": 46}
